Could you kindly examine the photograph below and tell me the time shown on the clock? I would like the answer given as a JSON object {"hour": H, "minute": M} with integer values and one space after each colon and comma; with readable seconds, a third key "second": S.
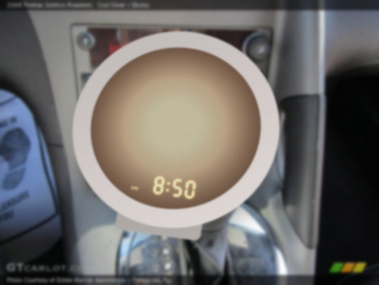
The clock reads {"hour": 8, "minute": 50}
